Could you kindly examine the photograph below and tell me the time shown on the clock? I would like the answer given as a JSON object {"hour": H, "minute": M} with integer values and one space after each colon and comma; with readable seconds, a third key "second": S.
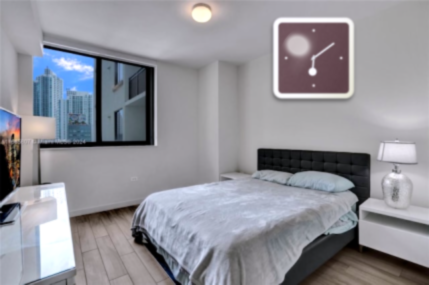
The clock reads {"hour": 6, "minute": 9}
